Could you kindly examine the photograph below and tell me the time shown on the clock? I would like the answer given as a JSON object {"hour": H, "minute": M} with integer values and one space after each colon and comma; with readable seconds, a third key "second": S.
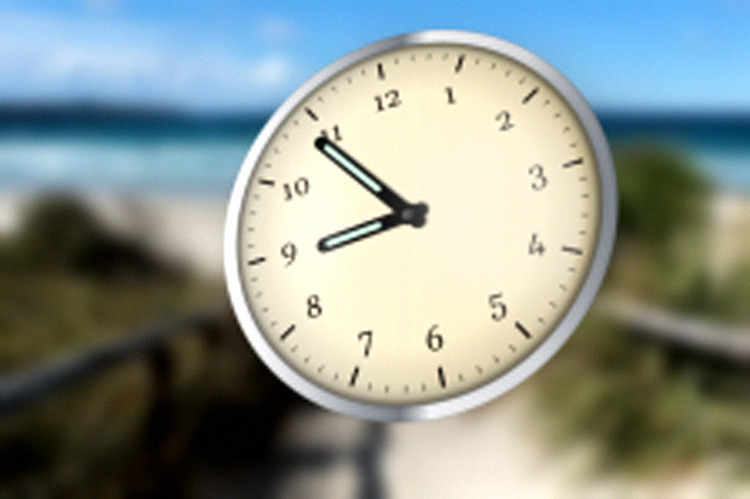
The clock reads {"hour": 8, "minute": 54}
